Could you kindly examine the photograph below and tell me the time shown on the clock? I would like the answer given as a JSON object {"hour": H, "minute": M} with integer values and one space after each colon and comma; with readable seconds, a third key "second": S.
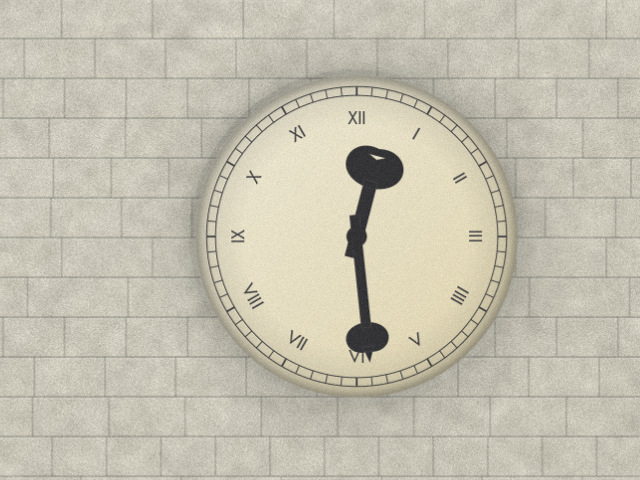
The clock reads {"hour": 12, "minute": 29}
